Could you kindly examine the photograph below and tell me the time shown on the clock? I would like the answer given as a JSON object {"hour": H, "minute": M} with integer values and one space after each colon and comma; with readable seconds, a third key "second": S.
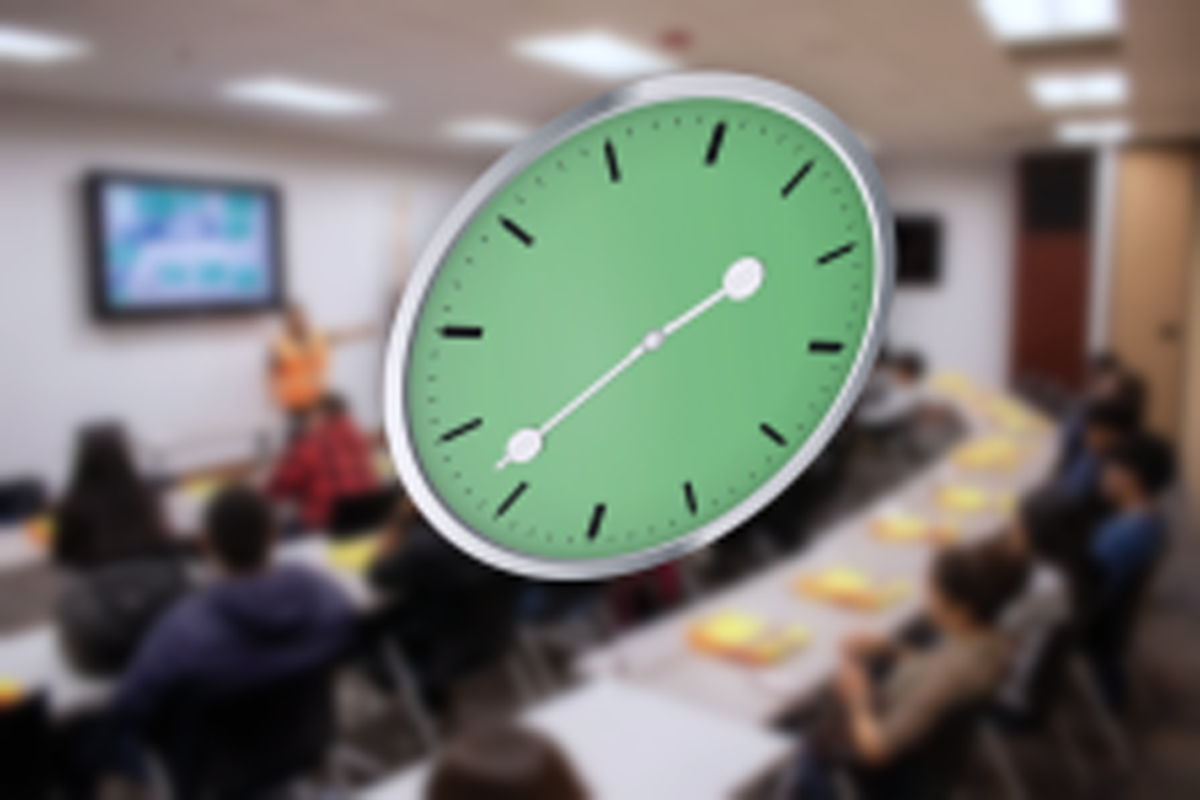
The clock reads {"hour": 1, "minute": 37}
